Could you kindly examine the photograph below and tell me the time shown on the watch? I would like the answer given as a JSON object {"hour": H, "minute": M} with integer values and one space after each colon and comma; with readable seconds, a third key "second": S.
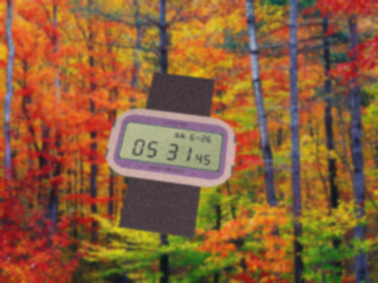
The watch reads {"hour": 5, "minute": 31, "second": 45}
